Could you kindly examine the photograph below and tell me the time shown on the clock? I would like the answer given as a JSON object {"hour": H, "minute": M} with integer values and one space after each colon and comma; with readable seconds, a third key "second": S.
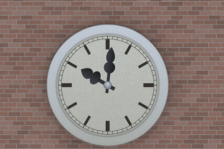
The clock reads {"hour": 10, "minute": 1}
